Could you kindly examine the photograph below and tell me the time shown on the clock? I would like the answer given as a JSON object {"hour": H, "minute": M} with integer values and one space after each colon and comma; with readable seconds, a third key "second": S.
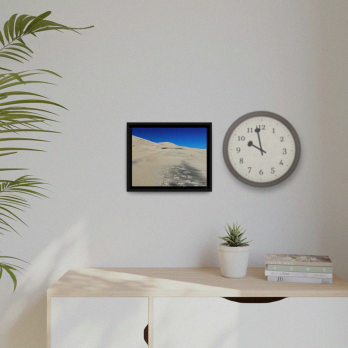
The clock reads {"hour": 9, "minute": 58}
